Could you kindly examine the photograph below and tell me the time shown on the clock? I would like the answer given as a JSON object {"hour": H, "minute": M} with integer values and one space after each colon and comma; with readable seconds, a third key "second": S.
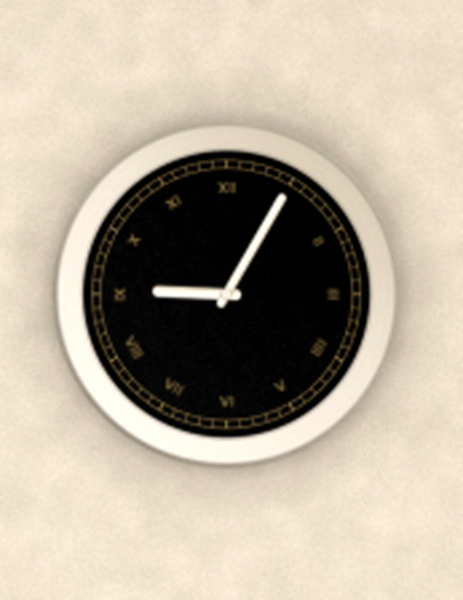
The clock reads {"hour": 9, "minute": 5}
